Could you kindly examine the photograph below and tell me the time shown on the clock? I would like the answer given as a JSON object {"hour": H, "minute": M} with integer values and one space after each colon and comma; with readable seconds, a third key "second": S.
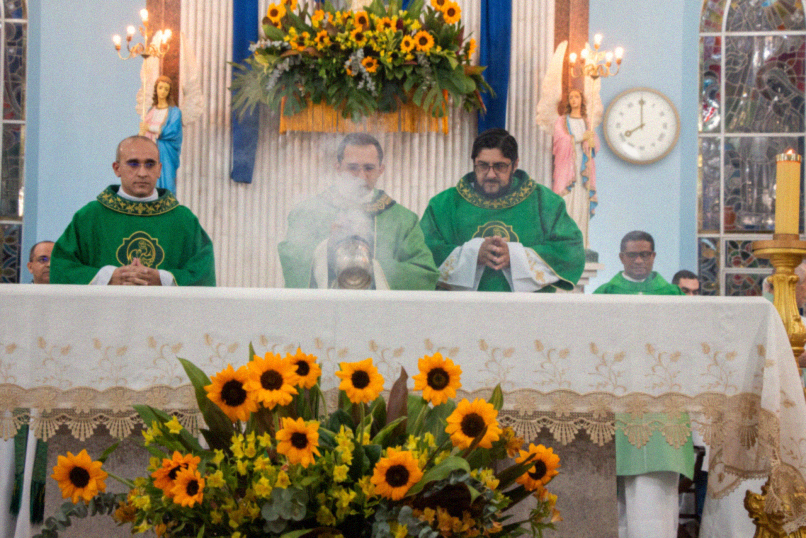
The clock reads {"hour": 8, "minute": 0}
